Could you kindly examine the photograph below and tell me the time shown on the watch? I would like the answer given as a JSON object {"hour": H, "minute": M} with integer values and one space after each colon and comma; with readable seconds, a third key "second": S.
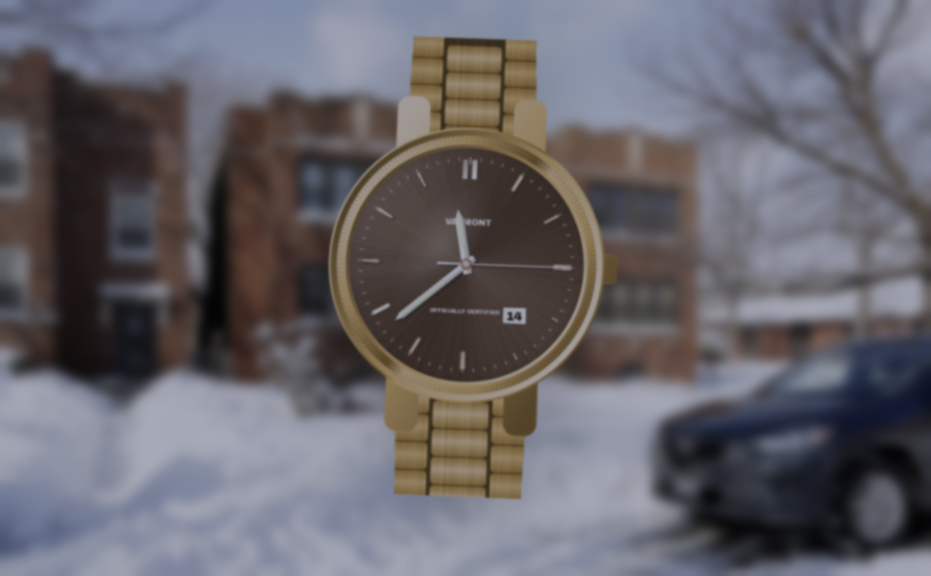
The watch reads {"hour": 11, "minute": 38, "second": 15}
